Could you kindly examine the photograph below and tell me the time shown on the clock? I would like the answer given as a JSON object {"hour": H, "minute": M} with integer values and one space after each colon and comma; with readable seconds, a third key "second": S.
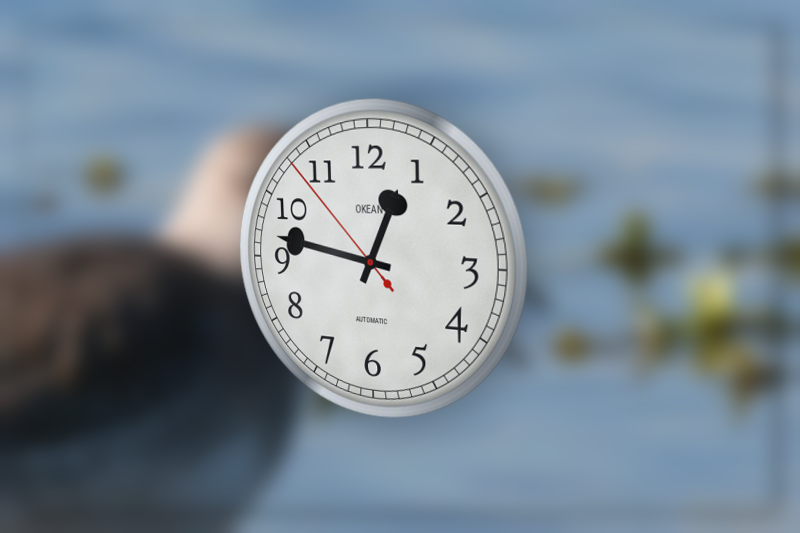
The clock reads {"hour": 12, "minute": 46, "second": 53}
